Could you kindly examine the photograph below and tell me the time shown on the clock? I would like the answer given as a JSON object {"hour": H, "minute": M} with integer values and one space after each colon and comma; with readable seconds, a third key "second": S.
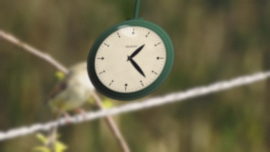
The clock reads {"hour": 1, "minute": 23}
